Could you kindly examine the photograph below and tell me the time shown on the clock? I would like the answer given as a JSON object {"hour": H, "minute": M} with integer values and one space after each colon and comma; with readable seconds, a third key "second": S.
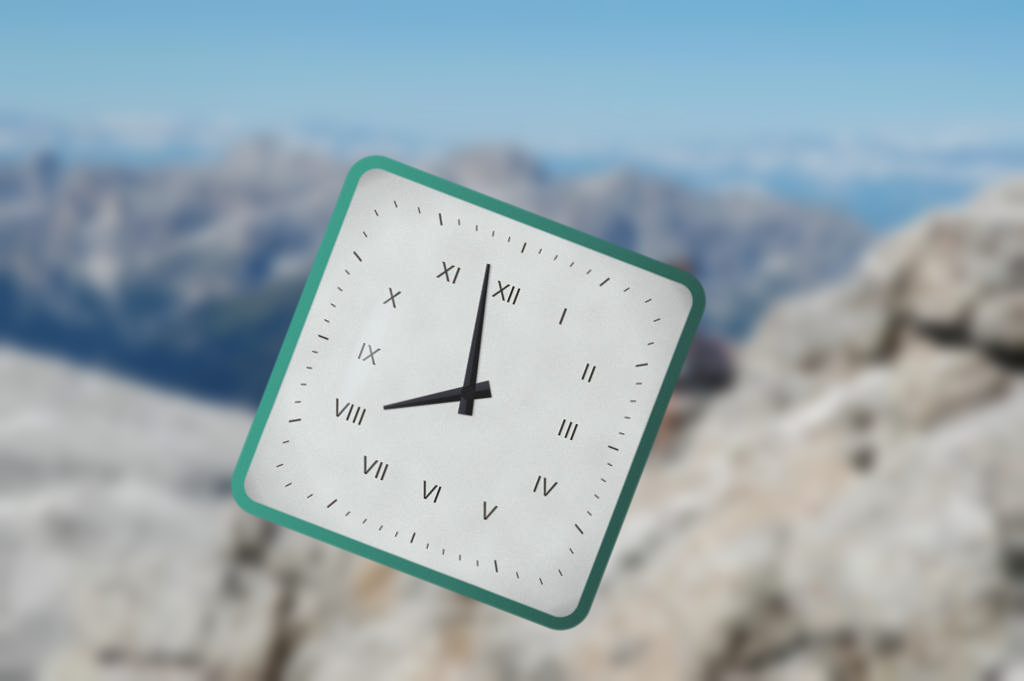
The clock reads {"hour": 7, "minute": 58}
